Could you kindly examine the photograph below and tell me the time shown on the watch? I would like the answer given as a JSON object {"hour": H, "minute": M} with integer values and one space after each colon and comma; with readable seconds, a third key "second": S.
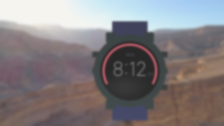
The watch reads {"hour": 8, "minute": 12}
